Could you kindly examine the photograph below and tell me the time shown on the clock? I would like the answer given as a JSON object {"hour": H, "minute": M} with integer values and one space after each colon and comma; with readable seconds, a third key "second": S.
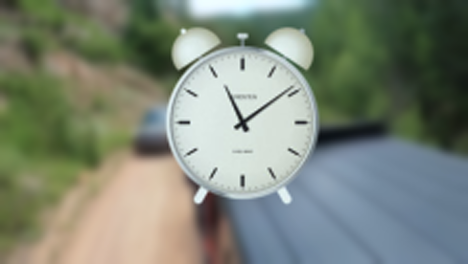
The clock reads {"hour": 11, "minute": 9}
